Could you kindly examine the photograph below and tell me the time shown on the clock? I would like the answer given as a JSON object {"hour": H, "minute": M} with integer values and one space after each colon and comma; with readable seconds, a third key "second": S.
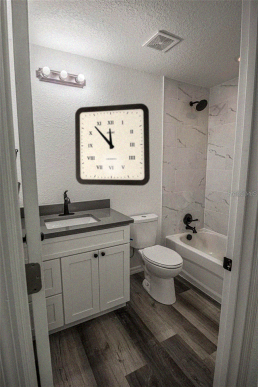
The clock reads {"hour": 11, "minute": 53}
